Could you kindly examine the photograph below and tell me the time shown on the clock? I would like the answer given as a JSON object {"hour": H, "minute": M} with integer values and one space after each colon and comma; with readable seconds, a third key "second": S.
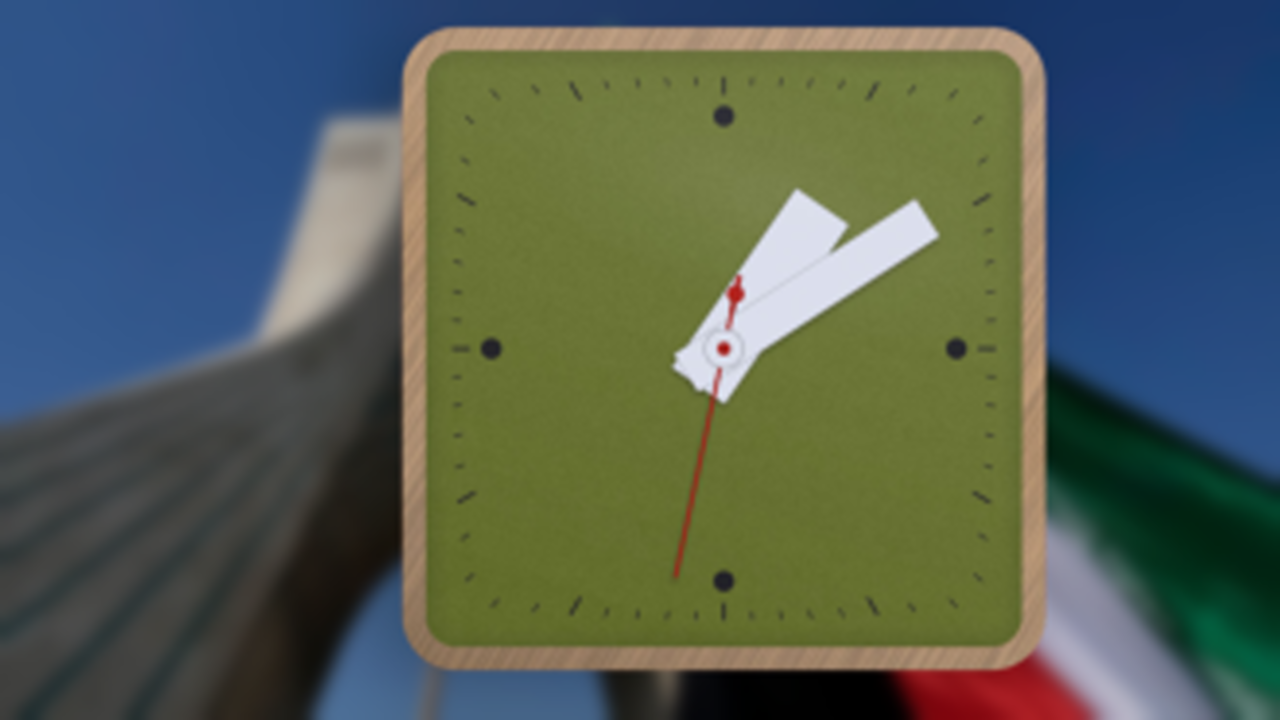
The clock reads {"hour": 1, "minute": 9, "second": 32}
